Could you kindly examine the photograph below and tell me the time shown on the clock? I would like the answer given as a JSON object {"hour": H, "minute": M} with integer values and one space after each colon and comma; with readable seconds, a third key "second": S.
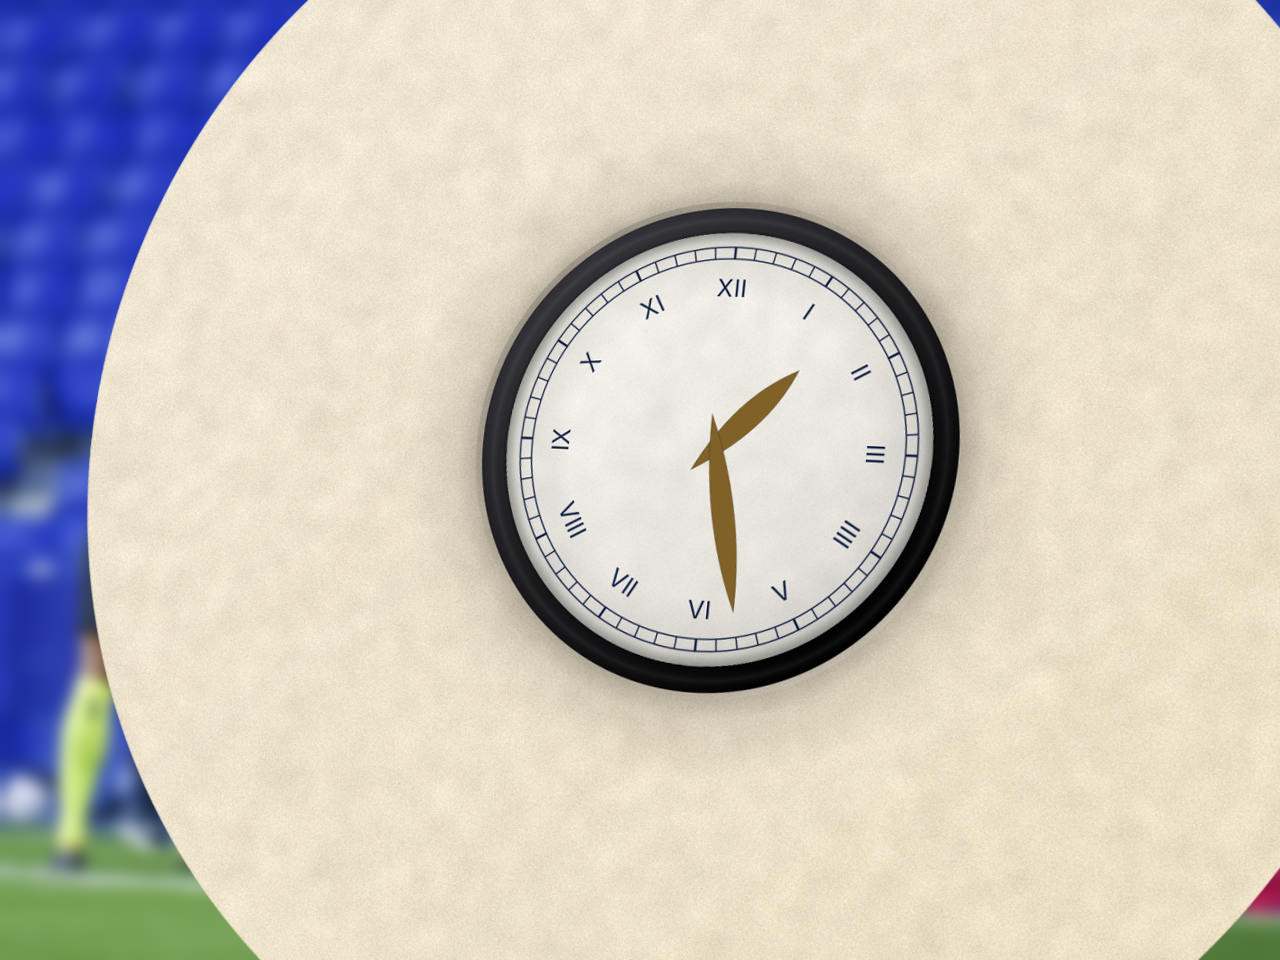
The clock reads {"hour": 1, "minute": 28}
